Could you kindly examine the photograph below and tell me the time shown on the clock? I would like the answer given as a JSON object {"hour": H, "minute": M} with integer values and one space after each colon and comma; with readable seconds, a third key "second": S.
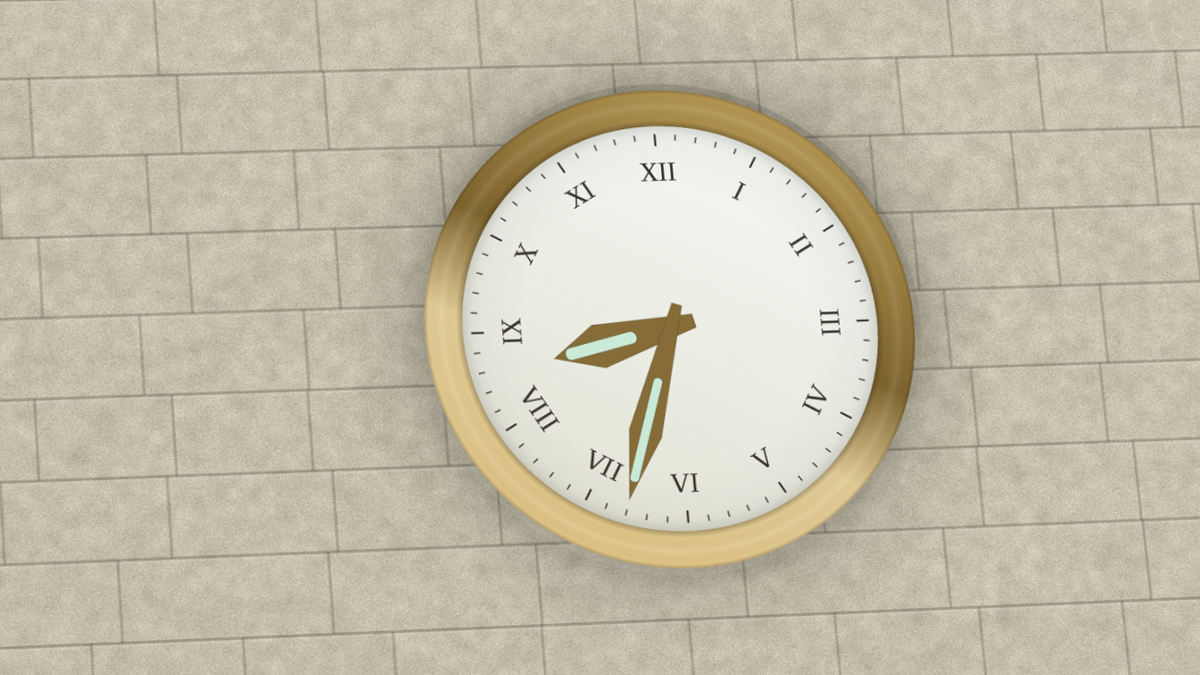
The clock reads {"hour": 8, "minute": 33}
